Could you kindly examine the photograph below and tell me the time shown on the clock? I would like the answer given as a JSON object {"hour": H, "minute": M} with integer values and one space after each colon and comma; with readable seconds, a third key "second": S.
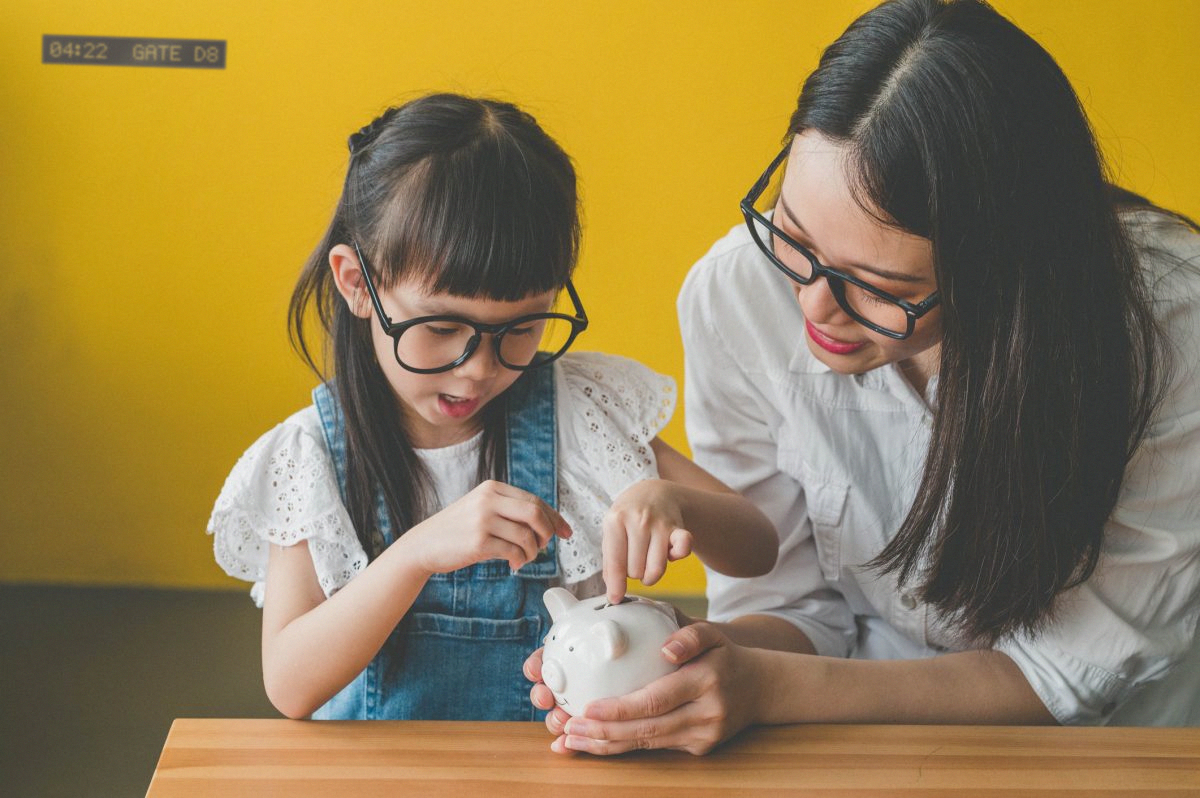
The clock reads {"hour": 4, "minute": 22}
